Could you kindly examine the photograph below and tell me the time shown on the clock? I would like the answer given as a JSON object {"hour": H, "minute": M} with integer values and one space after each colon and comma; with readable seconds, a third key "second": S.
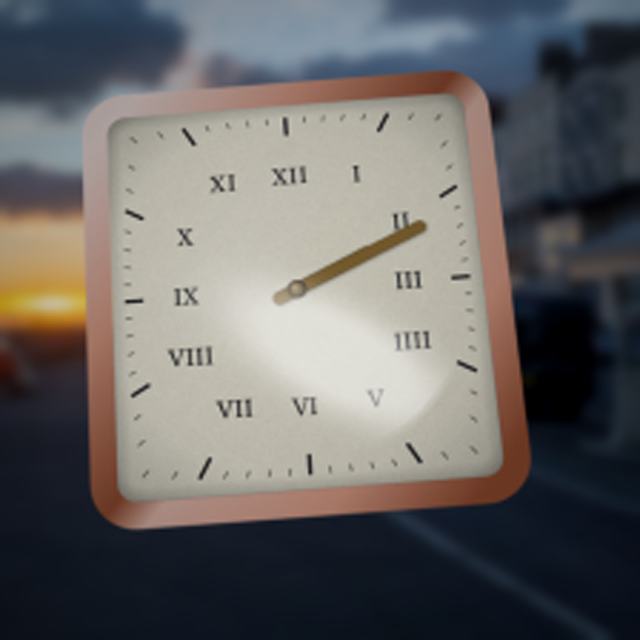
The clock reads {"hour": 2, "minute": 11}
